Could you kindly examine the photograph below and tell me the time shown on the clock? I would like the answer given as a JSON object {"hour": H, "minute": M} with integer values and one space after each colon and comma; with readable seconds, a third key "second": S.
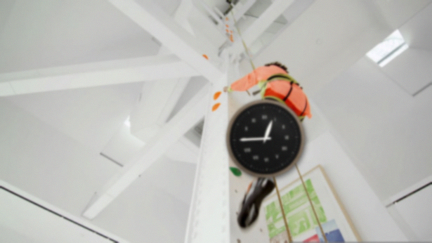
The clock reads {"hour": 12, "minute": 45}
